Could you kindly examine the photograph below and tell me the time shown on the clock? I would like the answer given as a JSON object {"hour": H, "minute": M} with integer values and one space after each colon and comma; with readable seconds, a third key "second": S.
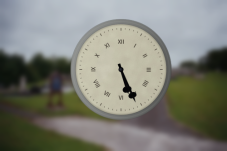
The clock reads {"hour": 5, "minute": 26}
